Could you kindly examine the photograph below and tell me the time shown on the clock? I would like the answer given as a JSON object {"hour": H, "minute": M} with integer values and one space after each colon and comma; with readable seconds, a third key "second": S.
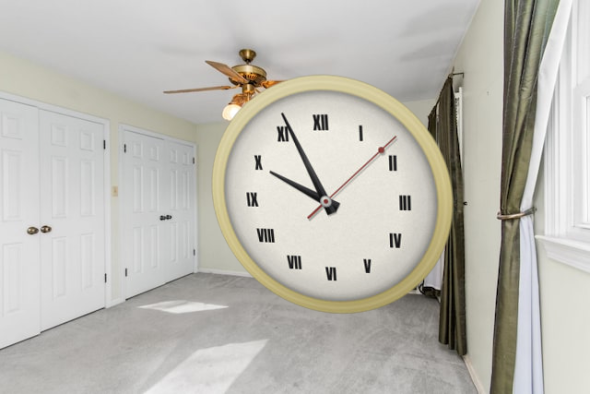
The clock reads {"hour": 9, "minute": 56, "second": 8}
